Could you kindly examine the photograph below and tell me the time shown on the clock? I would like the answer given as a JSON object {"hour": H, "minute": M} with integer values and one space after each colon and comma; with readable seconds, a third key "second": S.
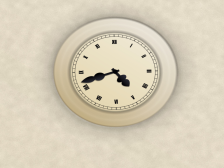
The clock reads {"hour": 4, "minute": 42}
